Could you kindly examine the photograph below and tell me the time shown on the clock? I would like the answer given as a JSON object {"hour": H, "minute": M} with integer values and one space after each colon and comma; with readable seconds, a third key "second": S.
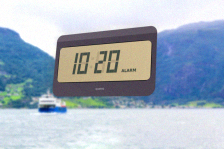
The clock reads {"hour": 10, "minute": 20}
